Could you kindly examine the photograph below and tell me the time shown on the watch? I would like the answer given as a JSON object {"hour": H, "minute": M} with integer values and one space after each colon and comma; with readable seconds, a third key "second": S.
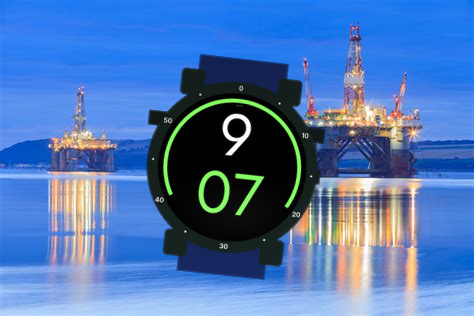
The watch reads {"hour": 9, "minute": 7}
